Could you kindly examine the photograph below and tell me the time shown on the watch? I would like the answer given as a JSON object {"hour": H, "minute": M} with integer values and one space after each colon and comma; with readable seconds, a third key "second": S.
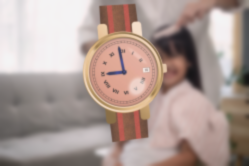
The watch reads {"hour": 8, "minute": 59}
